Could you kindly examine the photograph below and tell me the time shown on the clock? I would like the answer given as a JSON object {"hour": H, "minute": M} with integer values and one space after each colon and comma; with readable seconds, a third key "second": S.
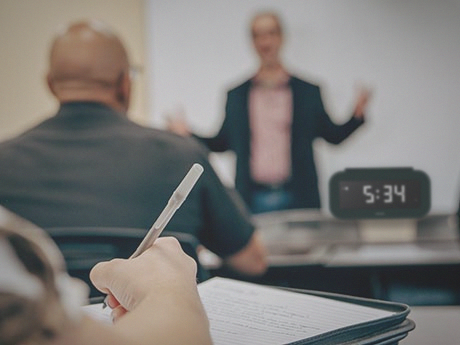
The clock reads {"hour": 5, "minute": 34}
